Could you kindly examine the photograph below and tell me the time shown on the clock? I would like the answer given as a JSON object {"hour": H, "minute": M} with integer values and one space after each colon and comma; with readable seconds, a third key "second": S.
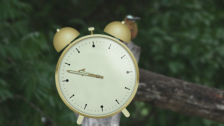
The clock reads {"hour": 9, "minute": 48}
